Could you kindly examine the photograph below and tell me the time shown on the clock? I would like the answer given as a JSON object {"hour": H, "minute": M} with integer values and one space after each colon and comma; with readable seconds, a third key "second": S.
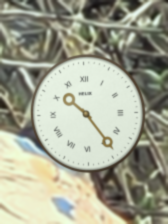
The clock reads {"hour": 10, "minute": 24}
